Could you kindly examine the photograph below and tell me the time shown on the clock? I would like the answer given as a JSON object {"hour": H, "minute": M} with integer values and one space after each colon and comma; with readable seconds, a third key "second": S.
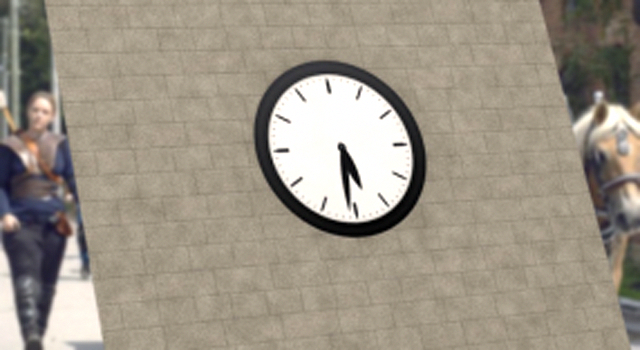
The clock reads {"hour": 5, "minute": 31}
